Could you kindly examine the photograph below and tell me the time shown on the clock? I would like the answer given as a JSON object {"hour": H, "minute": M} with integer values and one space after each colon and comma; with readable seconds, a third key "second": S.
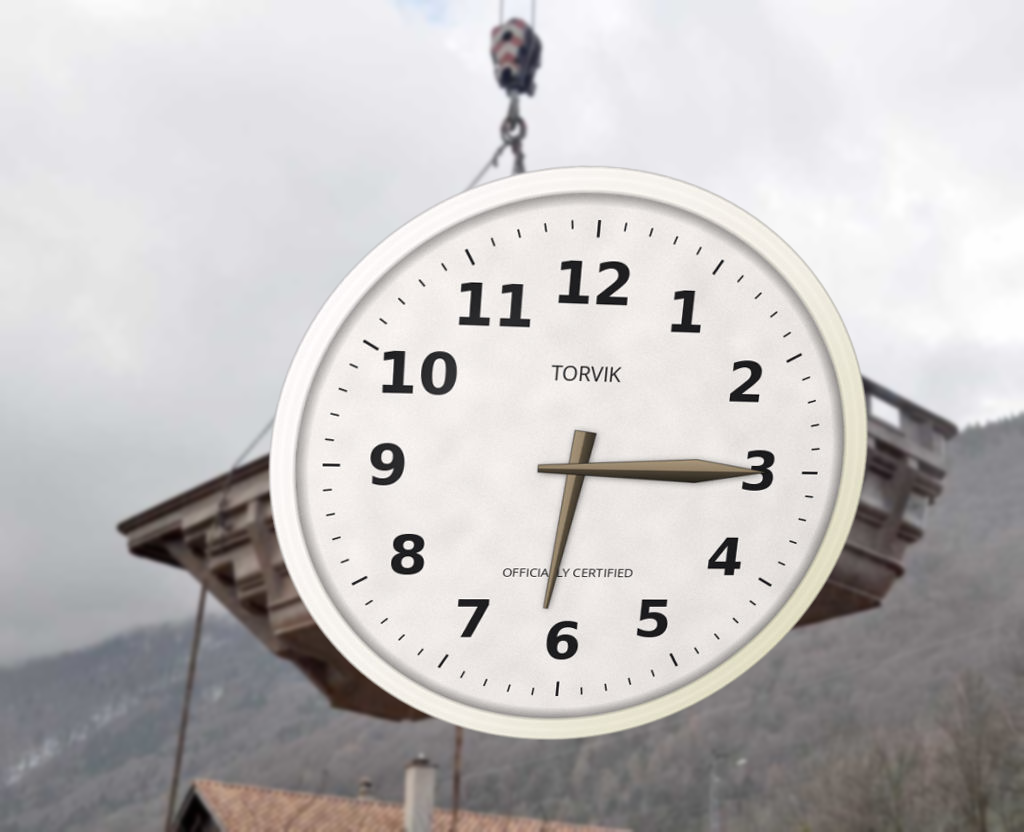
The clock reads {"hour": 6, "minute": 15}
